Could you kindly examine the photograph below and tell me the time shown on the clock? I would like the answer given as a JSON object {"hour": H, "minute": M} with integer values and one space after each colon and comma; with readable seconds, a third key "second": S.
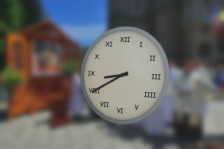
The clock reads {"hour": 8, "minute": 40}
